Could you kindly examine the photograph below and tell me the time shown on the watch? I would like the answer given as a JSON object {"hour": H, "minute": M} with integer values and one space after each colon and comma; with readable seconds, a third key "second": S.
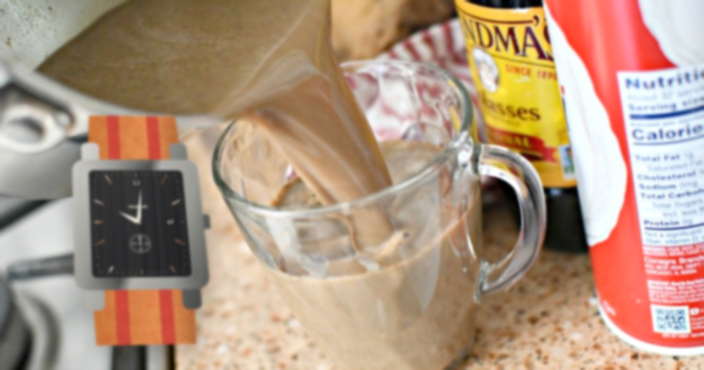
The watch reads {"hour": 10, "minute": 1}
